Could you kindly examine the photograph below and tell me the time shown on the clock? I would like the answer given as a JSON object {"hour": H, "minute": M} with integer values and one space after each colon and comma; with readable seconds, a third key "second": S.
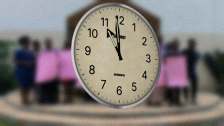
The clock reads {"hour": 10, "minute": 59}
